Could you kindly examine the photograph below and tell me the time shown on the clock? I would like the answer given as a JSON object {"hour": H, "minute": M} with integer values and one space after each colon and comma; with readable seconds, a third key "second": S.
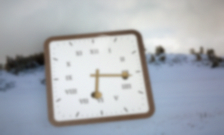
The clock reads {"hour": 6, "minute": 16}
